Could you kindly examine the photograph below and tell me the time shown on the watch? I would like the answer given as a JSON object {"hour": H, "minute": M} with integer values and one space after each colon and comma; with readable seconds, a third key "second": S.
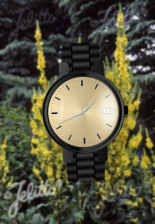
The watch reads {"hour": 1, "minute": 41}
